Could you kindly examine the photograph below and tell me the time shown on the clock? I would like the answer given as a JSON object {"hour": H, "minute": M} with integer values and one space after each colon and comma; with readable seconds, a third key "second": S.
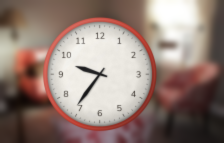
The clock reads {"hour": 9, "minute": 36}
